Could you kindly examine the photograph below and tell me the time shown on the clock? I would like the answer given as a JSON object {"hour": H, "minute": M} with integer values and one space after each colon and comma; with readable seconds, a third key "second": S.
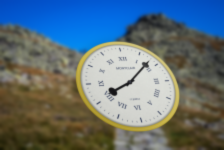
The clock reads {"hour": 8, "minute": 8}
